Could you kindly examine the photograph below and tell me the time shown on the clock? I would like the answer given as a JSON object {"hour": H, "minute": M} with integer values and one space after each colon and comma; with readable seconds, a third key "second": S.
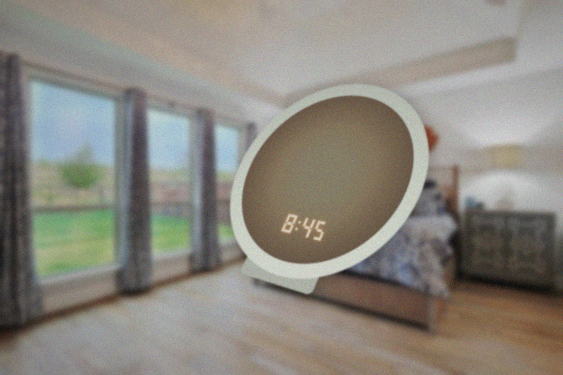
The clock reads {"hour": 8, "minute": 45}
